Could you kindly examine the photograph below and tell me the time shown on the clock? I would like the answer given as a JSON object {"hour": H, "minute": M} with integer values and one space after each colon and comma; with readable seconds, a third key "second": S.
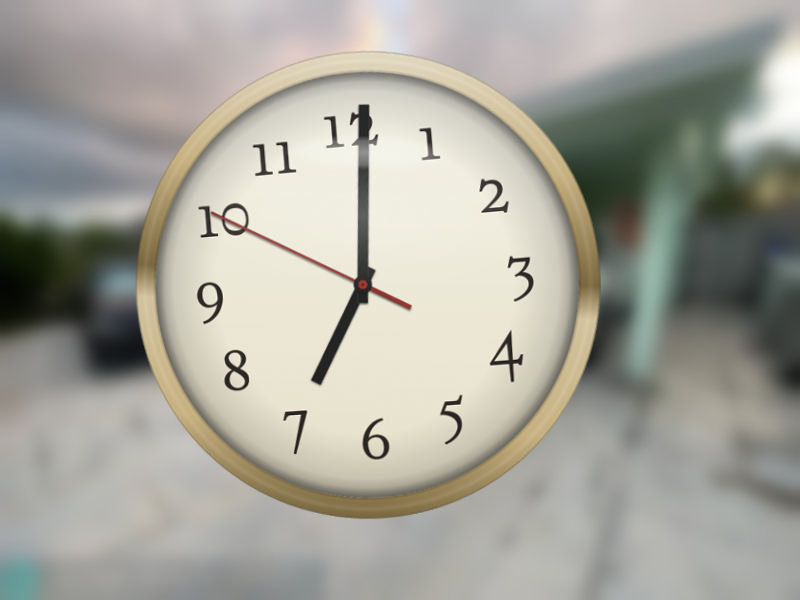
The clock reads {"hour": 7, "minute": 0, "second": 50}
